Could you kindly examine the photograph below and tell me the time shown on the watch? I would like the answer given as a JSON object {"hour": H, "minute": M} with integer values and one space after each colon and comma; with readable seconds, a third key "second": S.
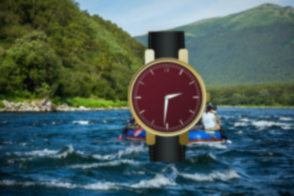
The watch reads {"hour": 2, "minute": 31}
